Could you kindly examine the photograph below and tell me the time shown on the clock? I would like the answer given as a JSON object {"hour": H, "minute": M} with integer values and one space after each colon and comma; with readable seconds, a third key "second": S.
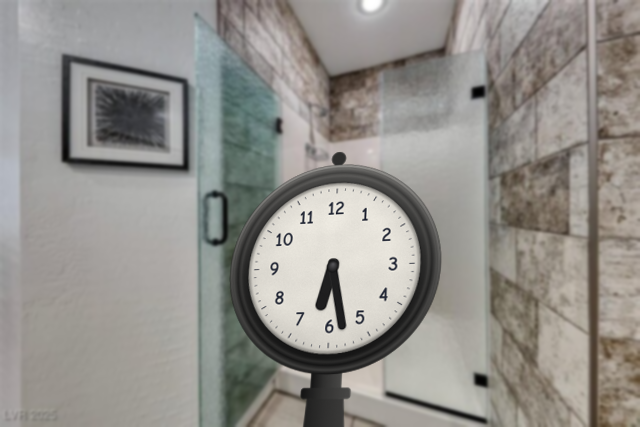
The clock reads {"hour": 6, "minute": 28}
